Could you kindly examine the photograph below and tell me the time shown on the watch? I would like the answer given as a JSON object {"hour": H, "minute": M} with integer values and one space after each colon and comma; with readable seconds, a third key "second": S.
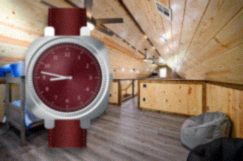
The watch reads {"hour": 8, "minute": 47}
